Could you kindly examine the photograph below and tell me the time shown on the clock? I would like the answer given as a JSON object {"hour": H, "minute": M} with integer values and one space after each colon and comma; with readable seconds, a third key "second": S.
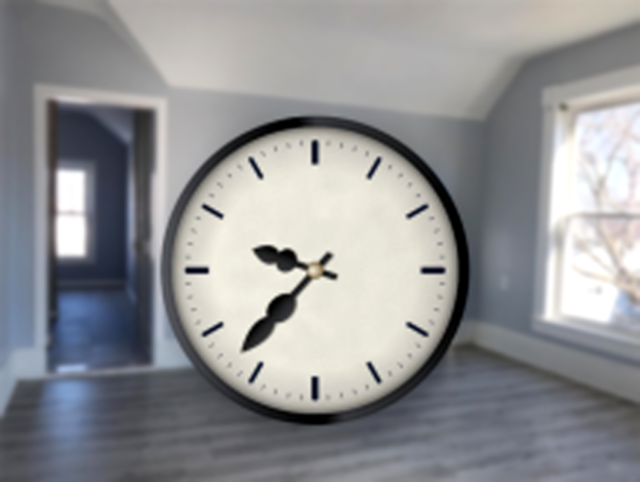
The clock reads {"hour": 9, "minute": 37}
